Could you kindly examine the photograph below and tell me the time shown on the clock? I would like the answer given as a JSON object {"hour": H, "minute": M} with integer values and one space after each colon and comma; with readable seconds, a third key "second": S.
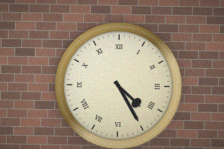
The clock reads {"hour": 4, "minute": 25}
